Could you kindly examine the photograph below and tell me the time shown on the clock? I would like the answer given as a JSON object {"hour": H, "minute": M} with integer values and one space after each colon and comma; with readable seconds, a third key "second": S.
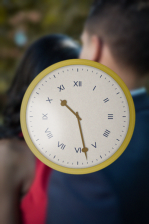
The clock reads {"hour": 10, "minute": 28}
